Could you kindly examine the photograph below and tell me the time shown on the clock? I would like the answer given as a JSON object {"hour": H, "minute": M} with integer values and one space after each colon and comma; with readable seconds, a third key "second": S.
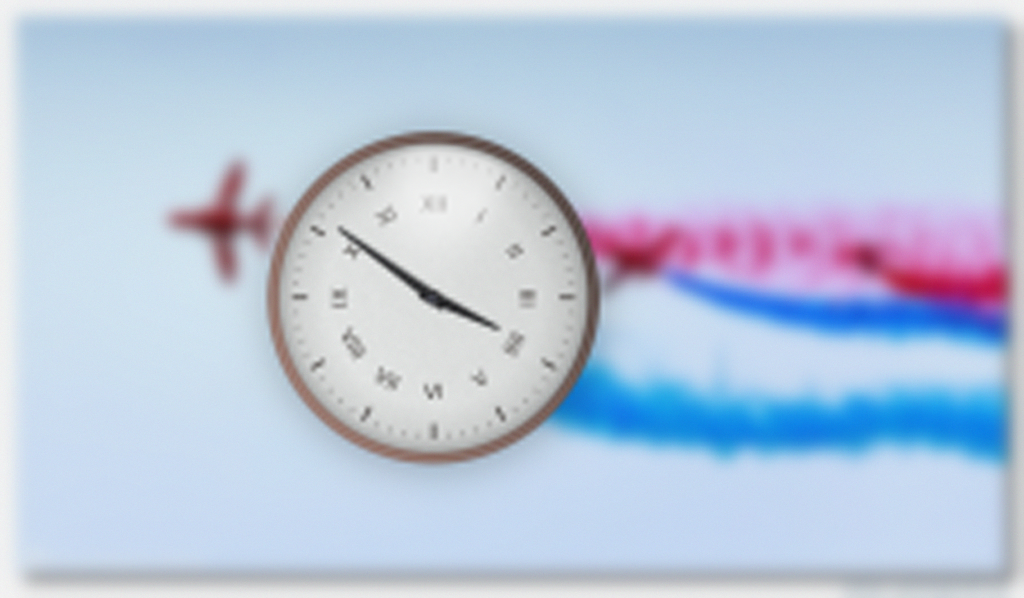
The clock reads {"hour": 3, "minute": 51}
